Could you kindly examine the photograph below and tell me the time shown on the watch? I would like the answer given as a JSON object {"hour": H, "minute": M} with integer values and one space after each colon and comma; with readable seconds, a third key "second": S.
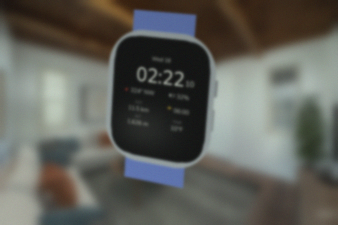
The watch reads {"hour": 2, "minute": 22}
